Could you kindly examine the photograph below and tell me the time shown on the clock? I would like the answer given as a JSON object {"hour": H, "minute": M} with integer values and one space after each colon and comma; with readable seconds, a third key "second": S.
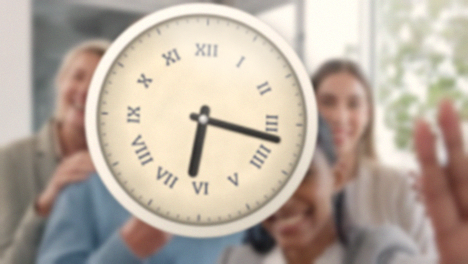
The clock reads {"hour": 6, "minute": 17}
